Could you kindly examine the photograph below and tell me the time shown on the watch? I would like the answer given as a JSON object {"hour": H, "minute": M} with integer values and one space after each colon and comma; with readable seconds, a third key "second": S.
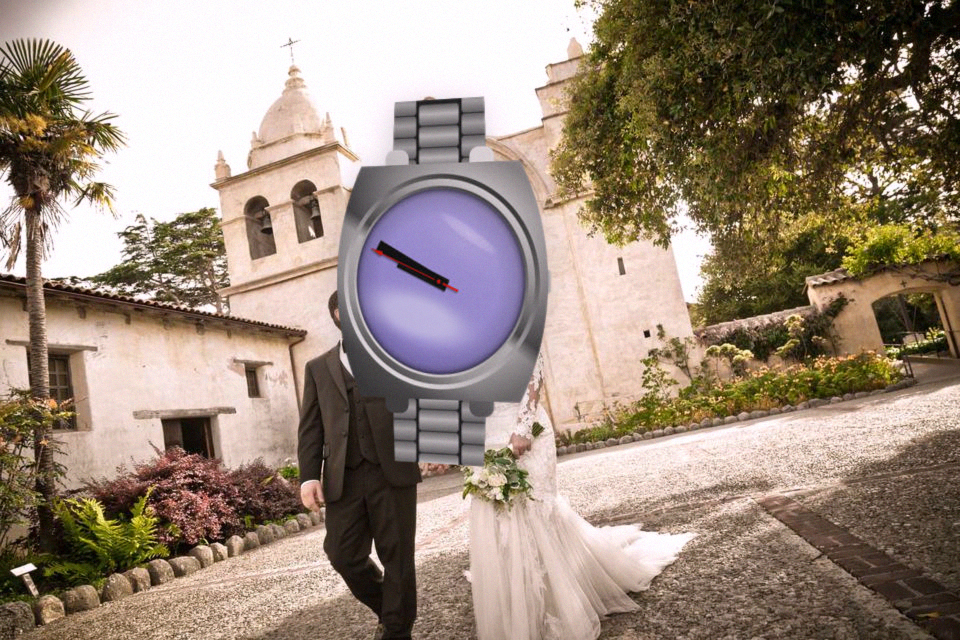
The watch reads {"hour": 9, "minute": 49, "second": 49}
